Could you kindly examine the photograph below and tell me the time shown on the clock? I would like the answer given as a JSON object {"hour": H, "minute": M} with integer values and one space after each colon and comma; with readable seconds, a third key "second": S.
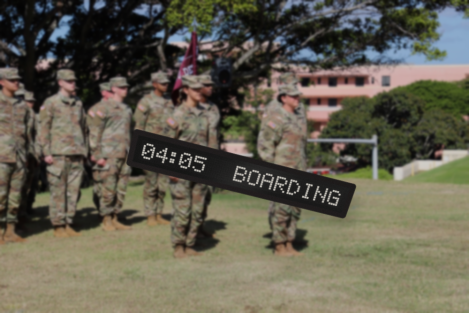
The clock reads {"hour": 4, "minute": 5}
